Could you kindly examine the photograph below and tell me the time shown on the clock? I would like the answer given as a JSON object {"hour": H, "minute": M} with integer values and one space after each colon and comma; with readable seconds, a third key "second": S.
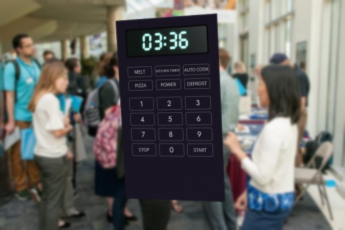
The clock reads {"hour": 3, "minute": 36}
